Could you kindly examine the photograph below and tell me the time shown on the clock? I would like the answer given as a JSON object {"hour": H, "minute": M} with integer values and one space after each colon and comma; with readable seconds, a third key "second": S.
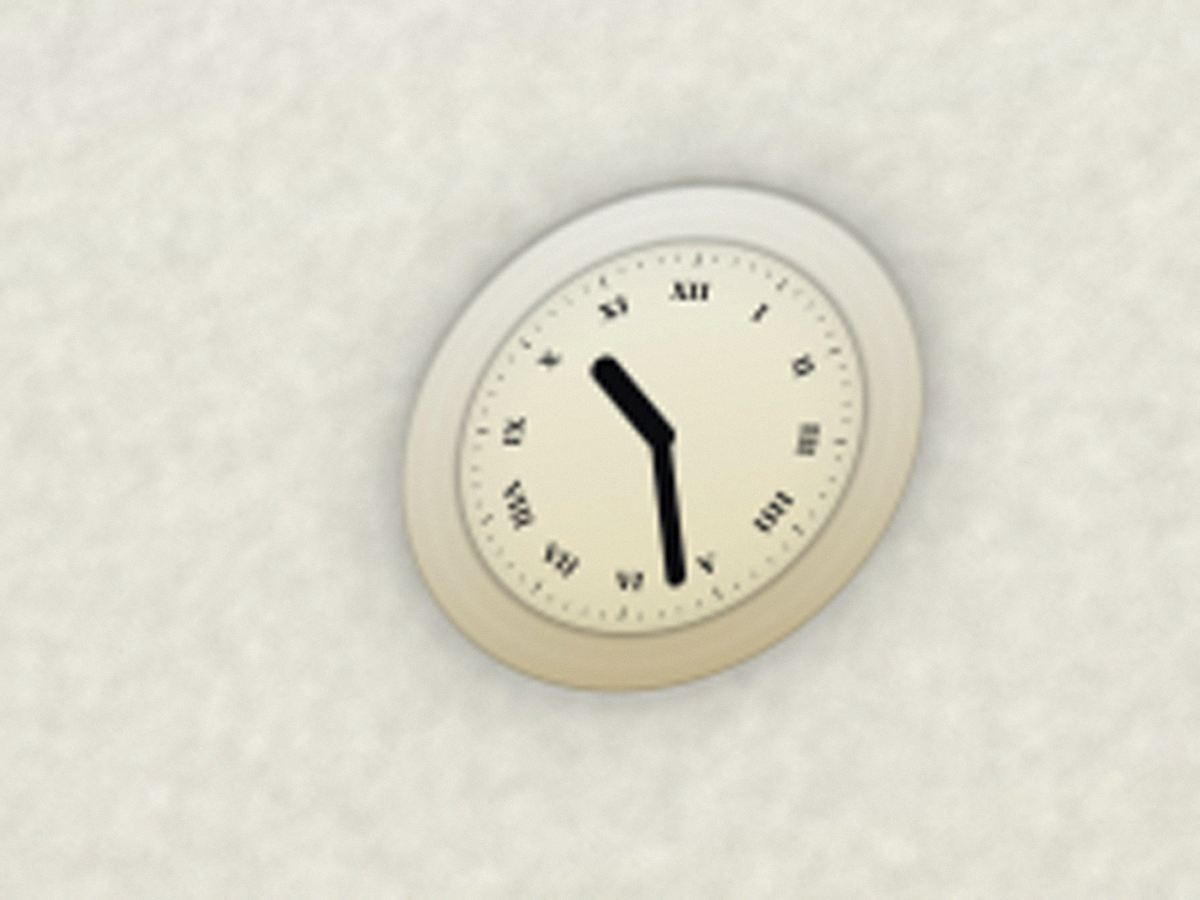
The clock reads {"hour": 10, "minute": 27}
